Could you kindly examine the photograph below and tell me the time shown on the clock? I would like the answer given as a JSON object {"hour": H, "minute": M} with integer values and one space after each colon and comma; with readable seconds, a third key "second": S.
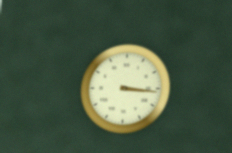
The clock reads {"hour": 3, "minute": 16}
